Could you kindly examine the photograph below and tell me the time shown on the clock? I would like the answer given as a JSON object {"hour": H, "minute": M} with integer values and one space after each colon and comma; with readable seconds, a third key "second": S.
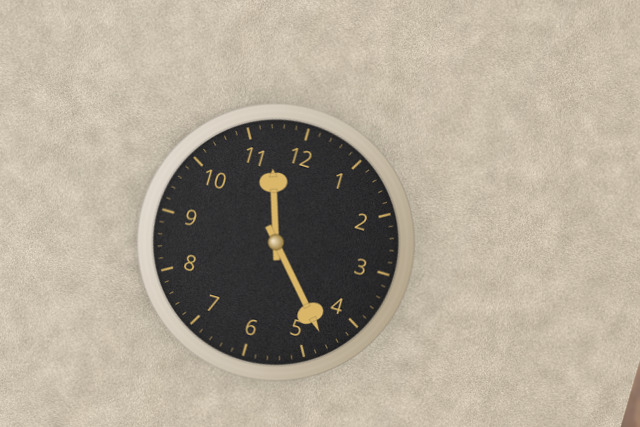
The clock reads {"hour": 11, "minute": 23}
